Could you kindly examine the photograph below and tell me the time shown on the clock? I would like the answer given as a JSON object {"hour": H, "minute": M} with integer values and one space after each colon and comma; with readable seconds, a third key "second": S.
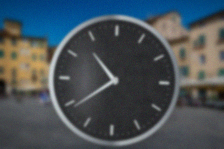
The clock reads {"hour": 10, "minute": 39}
